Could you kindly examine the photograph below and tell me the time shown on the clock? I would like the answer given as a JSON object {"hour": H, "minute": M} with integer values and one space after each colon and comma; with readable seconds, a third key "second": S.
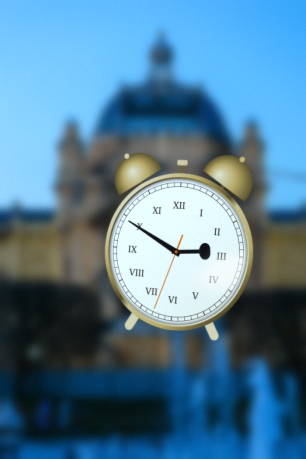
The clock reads {"hour": 2, "minute": 49, "second": 33}
